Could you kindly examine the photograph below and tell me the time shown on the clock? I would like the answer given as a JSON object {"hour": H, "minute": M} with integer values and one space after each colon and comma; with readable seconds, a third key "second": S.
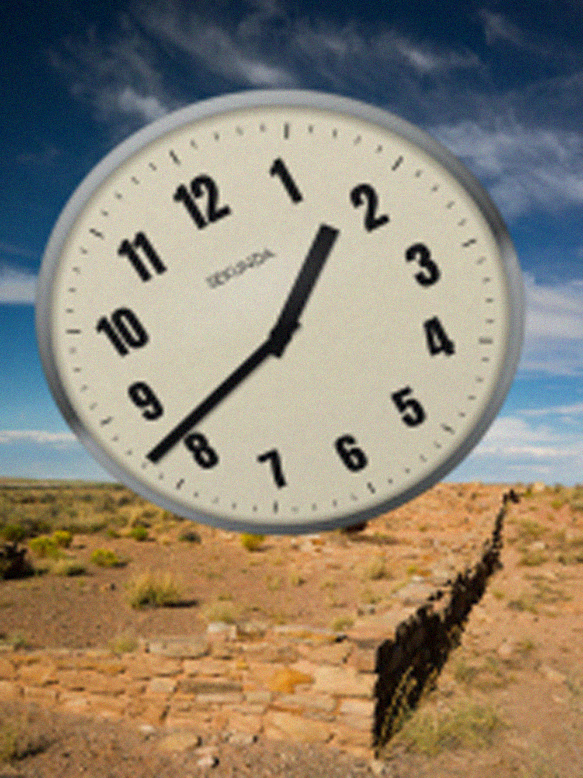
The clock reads {"hour": 1, "minute": 42}
